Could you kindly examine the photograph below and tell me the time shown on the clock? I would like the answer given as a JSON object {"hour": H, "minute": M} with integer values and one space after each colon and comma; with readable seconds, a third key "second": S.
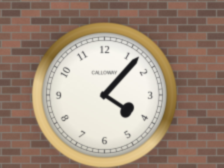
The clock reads {"hour": 4, "minute": 7}
